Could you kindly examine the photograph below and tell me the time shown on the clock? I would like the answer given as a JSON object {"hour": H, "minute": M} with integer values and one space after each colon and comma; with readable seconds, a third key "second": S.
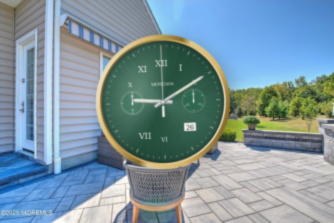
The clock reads {"hour": 9, "minute": 10}
